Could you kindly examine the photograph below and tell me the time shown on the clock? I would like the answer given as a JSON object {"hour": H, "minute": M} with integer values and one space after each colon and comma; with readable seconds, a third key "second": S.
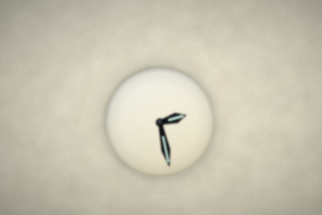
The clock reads {"hour": 2, "minute": 28}
